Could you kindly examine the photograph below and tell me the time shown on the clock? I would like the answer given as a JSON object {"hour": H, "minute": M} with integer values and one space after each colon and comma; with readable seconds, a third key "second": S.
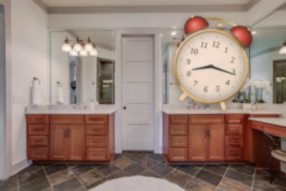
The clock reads {"hour": 8, "minute": 16}
